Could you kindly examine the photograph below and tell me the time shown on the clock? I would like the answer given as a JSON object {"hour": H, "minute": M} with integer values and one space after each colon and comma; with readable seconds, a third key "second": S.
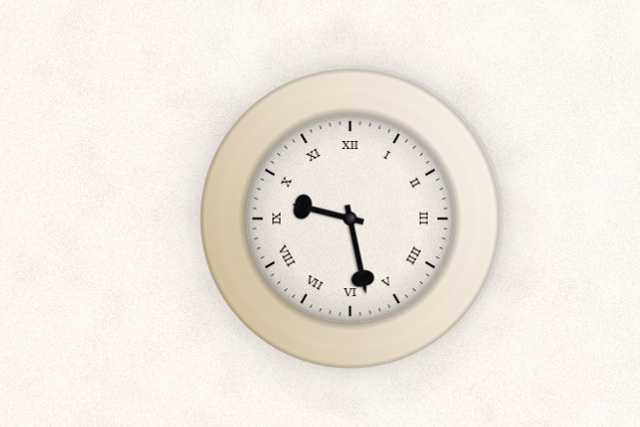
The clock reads {"hour": 9, "minute": 28}
